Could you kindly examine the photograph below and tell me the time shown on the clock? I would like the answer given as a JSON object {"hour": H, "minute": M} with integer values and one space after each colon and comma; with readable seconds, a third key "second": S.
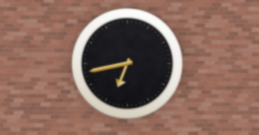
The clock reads {"hour": 6, "minute": 43}
